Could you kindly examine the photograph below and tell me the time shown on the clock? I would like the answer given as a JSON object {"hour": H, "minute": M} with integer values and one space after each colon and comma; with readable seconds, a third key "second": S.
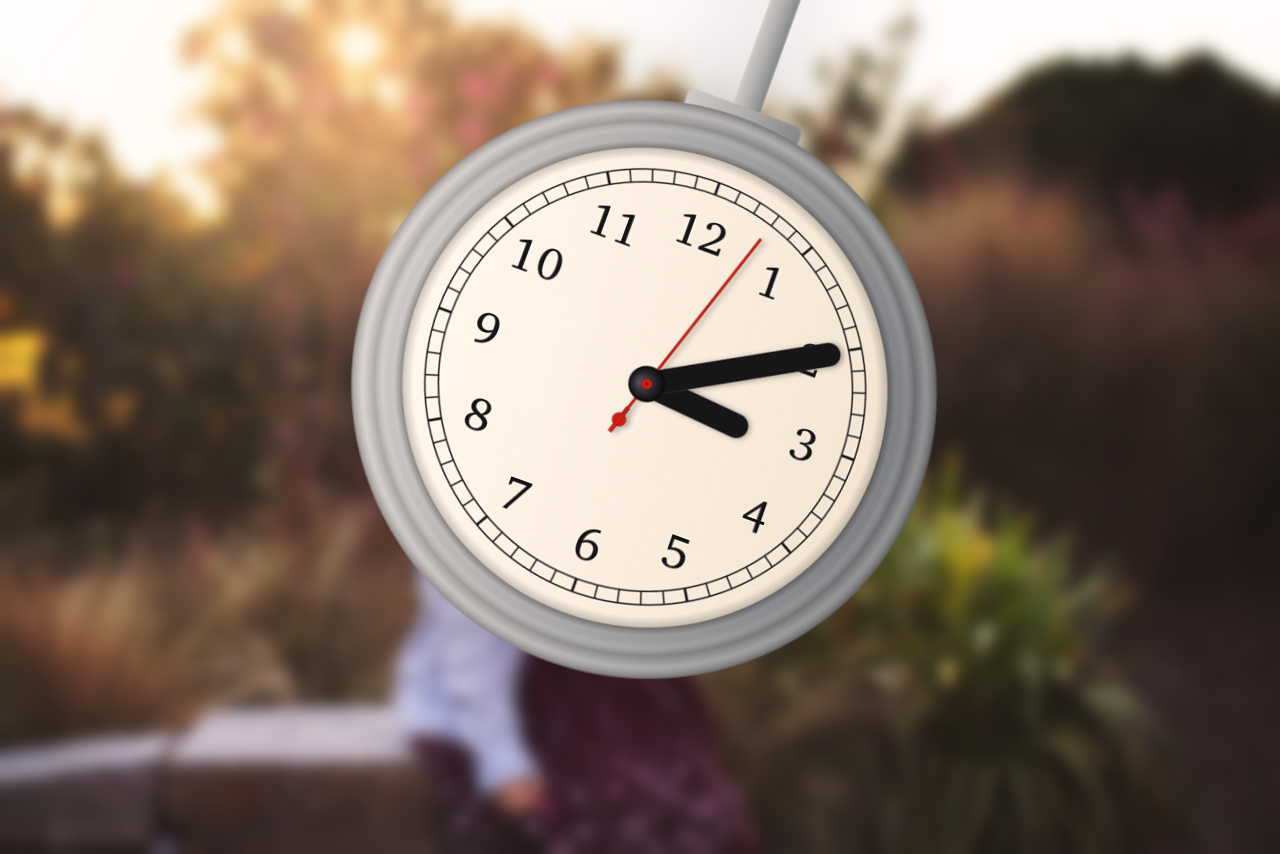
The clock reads {"hour": 3, "minute": 10, "second": 3}
